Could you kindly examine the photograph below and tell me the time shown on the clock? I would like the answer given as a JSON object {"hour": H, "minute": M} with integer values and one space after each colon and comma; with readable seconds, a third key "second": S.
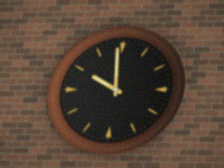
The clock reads {"hour": 9, "minute": 59}
